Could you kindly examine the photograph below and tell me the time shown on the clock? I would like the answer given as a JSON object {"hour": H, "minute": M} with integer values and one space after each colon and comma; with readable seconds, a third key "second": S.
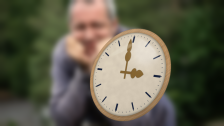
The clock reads {"hour": 2, "minute": 59}
